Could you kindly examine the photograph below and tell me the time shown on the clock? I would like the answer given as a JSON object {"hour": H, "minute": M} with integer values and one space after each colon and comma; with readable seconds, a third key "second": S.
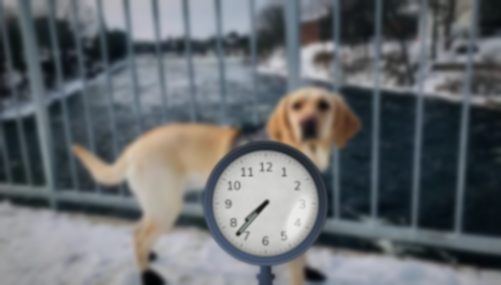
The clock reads {"hour": 7, "minute": 37}
